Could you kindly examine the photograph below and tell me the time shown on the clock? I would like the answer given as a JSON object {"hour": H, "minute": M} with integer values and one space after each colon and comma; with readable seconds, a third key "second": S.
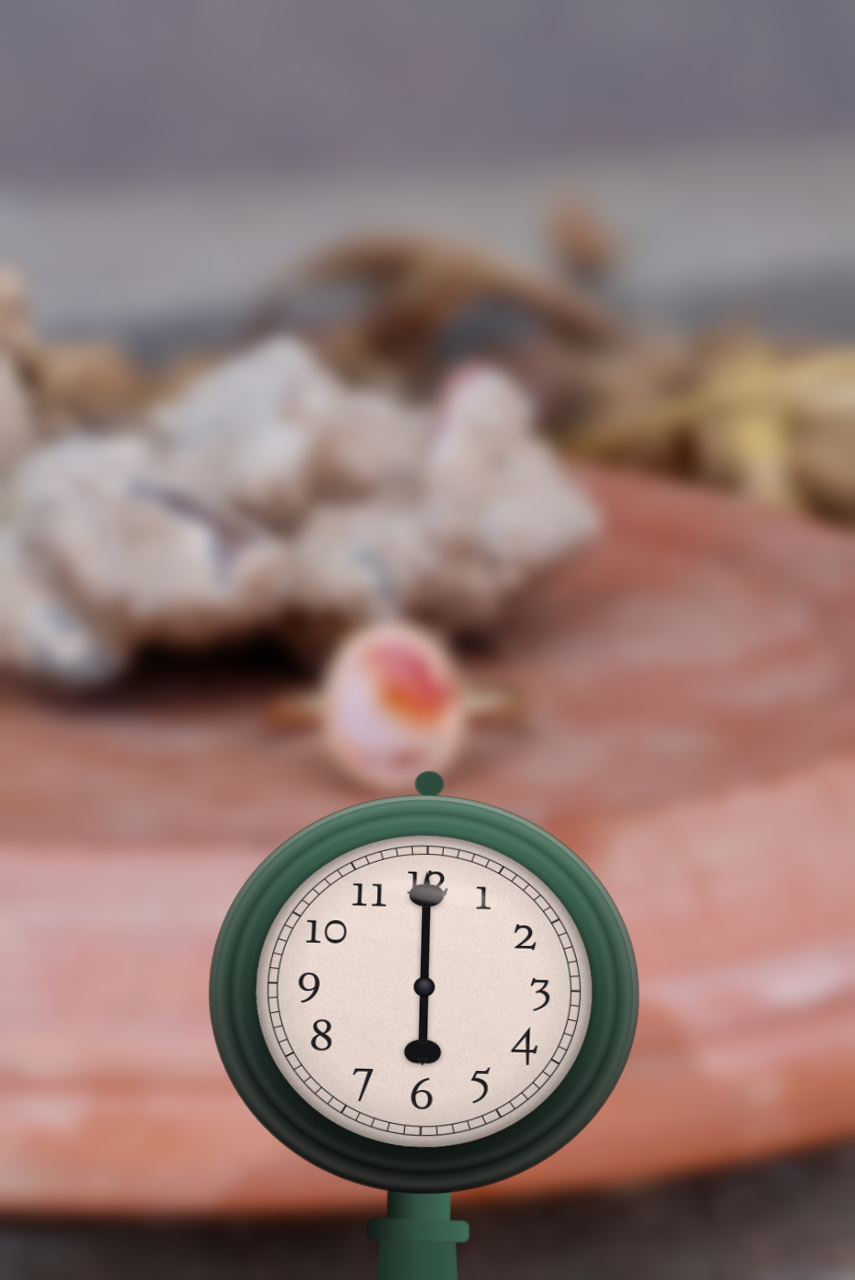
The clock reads {"hour": 6, "minute": 0}
